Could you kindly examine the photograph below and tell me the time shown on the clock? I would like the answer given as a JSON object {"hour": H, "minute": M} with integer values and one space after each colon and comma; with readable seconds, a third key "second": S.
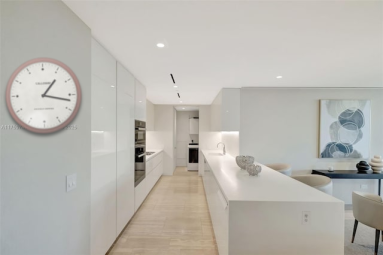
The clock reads {"hour": 1, "minute": 17}
